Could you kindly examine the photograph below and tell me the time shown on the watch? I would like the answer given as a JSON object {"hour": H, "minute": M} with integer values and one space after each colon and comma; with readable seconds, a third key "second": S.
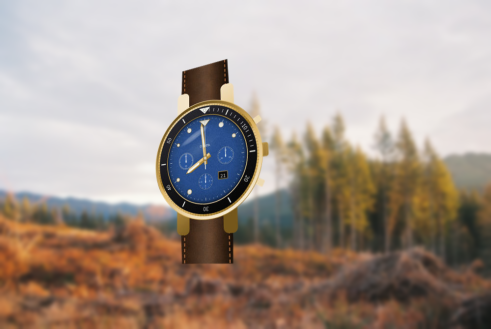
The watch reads {"hour": 7, "minute": 59}
